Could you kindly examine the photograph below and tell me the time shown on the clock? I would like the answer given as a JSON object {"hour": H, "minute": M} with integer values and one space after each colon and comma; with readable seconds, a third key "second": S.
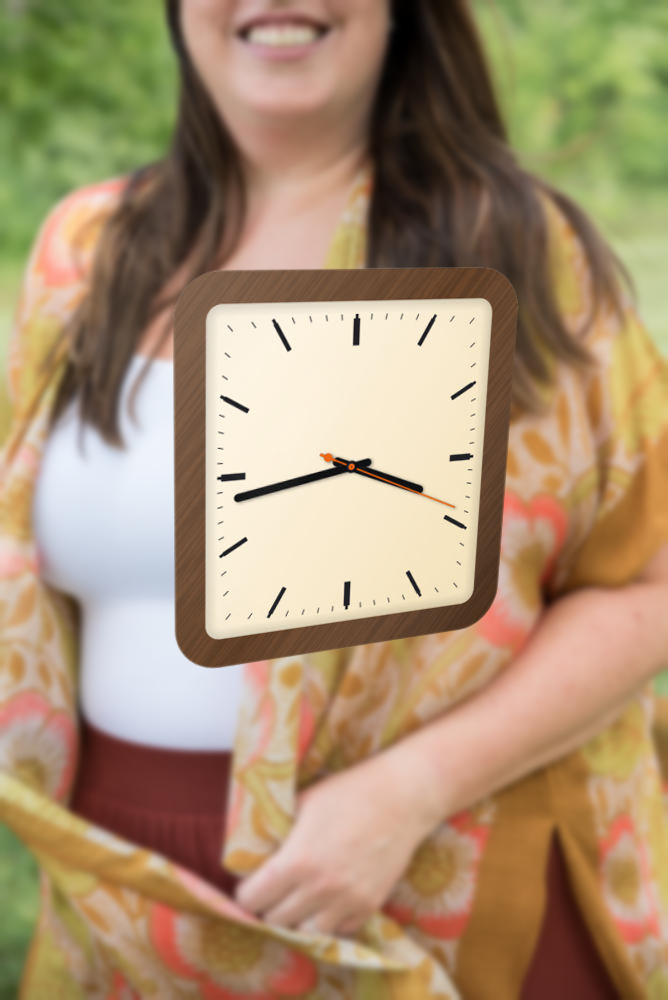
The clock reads {"hour": 3, "minute": 43, "second": 19}
